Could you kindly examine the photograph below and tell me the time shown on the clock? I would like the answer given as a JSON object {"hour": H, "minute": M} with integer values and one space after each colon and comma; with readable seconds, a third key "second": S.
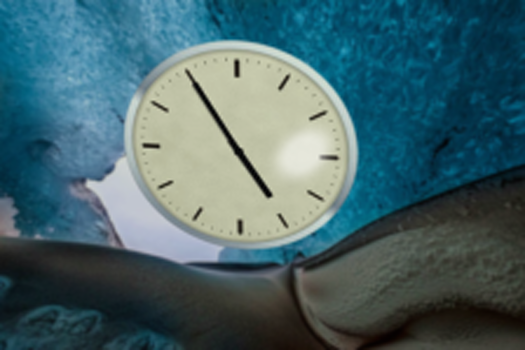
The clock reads {"hour": 4, "minute": 55}
